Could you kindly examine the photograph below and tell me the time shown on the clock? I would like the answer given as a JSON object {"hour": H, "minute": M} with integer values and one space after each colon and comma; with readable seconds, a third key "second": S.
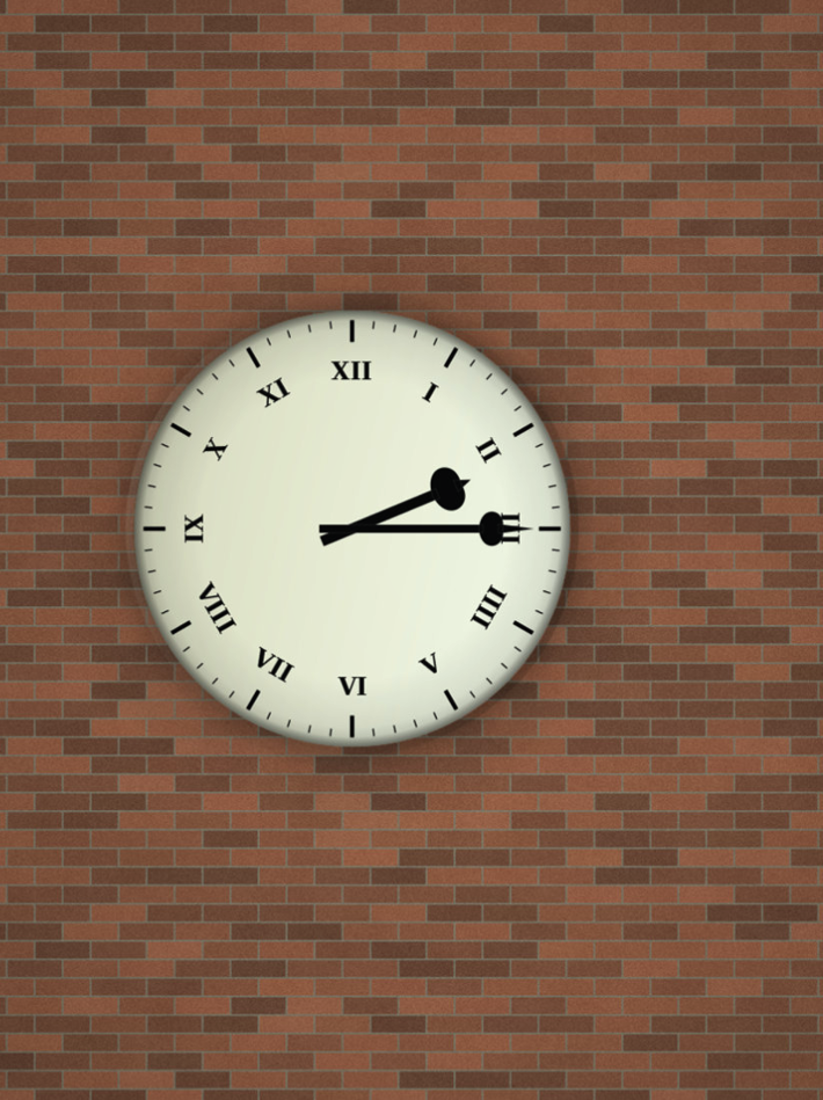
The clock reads {"hour": 2, "minute": 15}
